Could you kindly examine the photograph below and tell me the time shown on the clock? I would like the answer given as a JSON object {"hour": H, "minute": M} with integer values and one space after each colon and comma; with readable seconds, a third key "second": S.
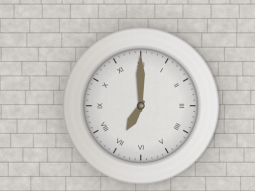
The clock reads {"hour": 7, "minute": 0}
